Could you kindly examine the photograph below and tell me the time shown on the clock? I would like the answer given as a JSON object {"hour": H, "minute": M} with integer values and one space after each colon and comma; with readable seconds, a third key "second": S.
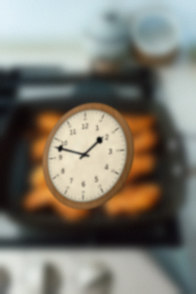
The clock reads {"hour": 1, "minute": 48}
